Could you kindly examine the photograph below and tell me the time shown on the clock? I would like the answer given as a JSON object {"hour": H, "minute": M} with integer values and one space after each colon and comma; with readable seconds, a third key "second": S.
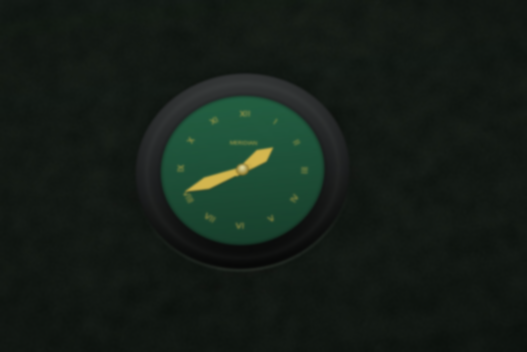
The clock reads {"hour": 1, "minute": 41}
